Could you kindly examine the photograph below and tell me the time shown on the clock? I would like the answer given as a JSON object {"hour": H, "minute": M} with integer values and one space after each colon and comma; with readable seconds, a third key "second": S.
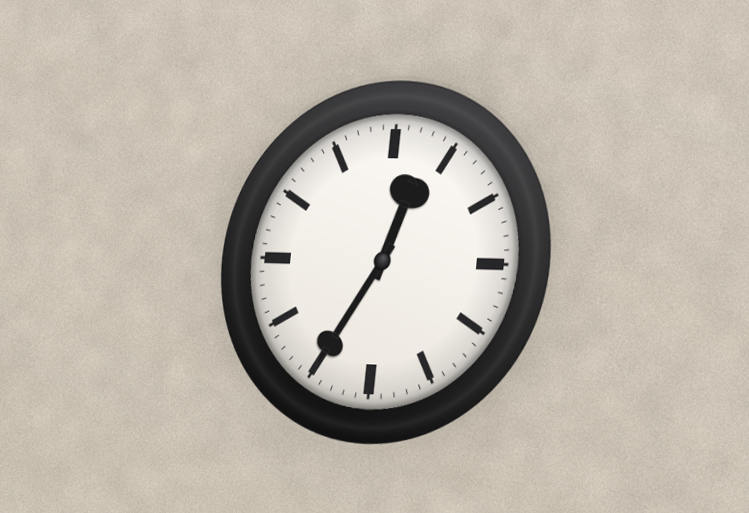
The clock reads {"hour": 12, "minute": 35}
